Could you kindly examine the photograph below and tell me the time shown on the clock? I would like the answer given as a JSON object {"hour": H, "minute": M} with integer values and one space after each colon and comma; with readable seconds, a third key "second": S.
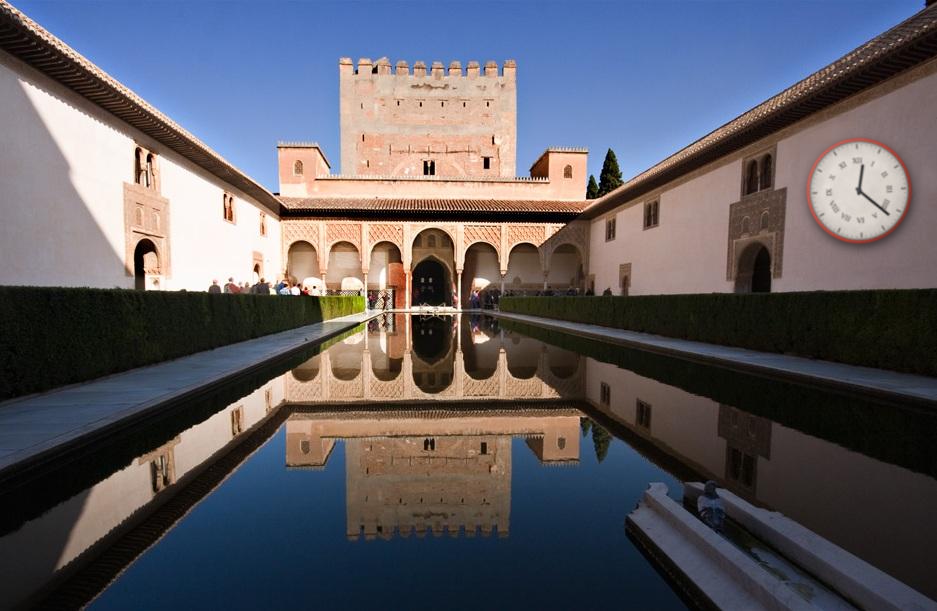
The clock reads {"hour": 12, "minute": 22}
